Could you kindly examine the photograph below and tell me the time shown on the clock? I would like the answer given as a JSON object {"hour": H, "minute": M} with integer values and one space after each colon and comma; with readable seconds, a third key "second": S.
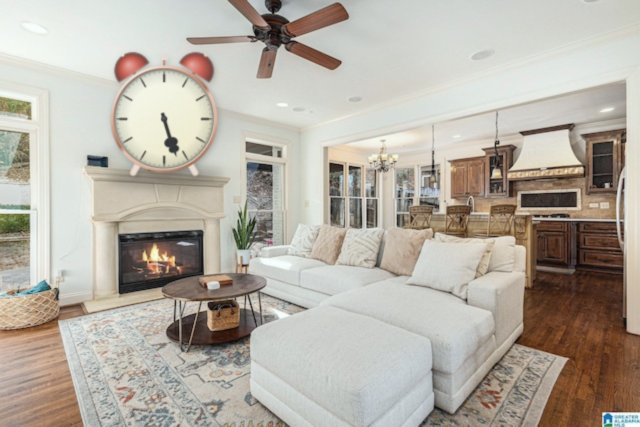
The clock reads {"hour": 5, "minute": 27}
